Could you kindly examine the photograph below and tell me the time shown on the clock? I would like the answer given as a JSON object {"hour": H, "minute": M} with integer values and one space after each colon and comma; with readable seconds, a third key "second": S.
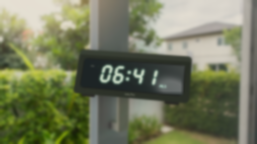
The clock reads {"hour": 6, "minute": 41}
